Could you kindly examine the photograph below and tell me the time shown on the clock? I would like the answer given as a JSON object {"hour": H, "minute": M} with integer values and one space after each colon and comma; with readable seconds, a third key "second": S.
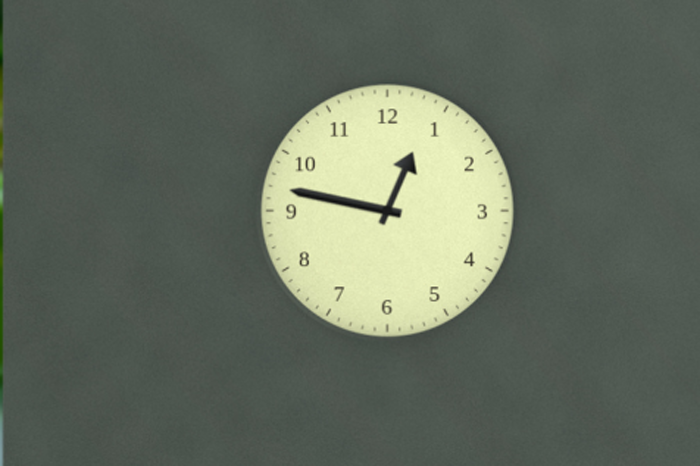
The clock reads {"hour": 12, "minute": 47}
